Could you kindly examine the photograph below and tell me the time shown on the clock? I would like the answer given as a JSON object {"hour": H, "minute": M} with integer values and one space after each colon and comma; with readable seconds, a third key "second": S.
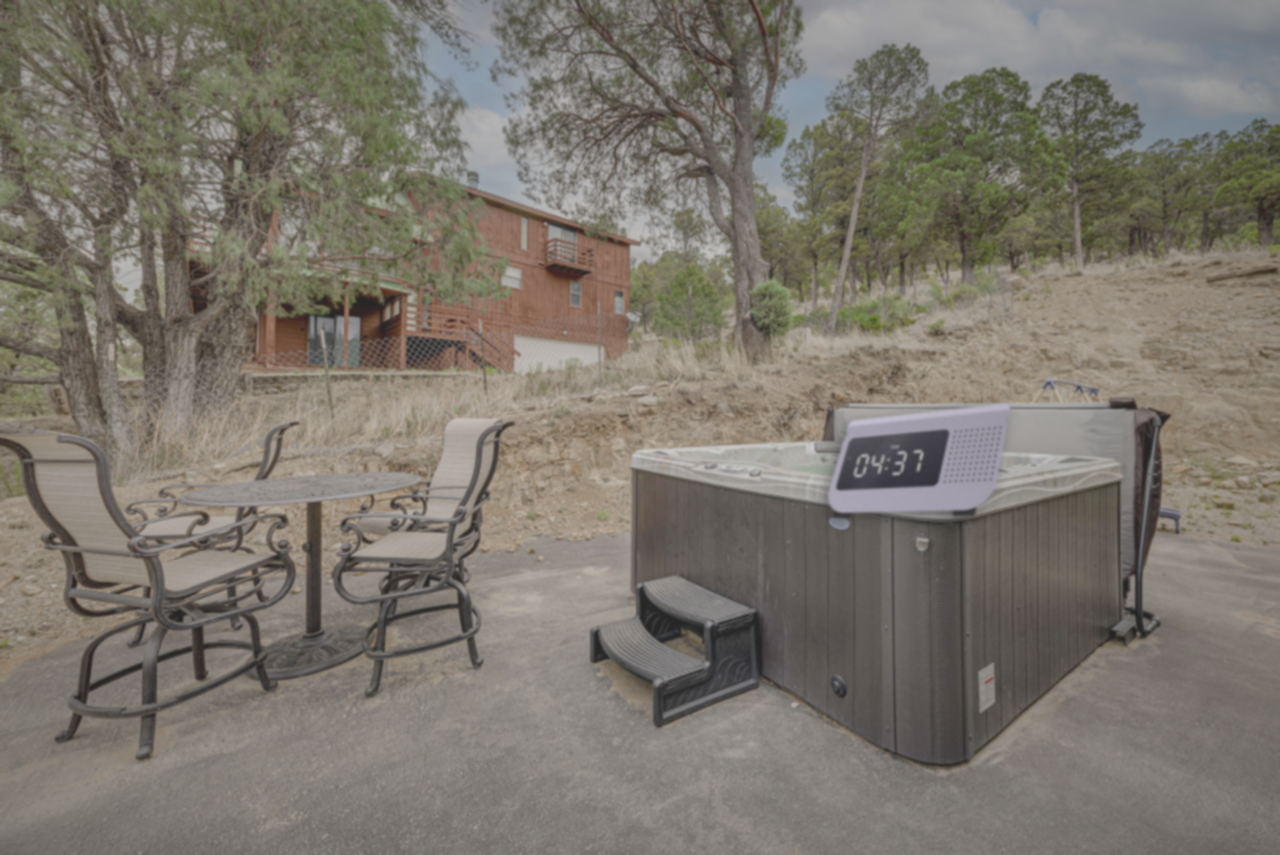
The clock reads {"hour": 4, "minute": 37}
